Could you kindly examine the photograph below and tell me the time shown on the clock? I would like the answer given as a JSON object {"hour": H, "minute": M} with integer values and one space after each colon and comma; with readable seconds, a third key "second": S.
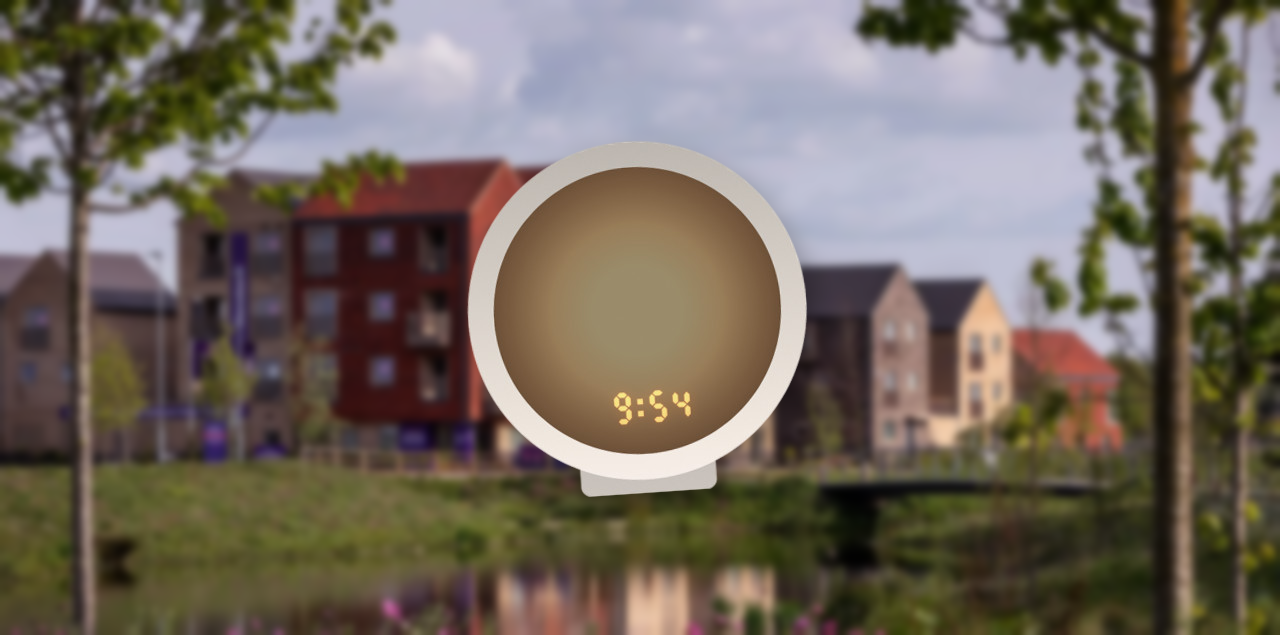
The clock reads {"hour": 9, "minute": 54}
